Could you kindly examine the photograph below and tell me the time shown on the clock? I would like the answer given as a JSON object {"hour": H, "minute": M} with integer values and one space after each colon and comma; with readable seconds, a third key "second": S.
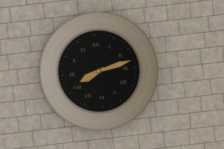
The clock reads {"hour": 8, "minute": 13}
